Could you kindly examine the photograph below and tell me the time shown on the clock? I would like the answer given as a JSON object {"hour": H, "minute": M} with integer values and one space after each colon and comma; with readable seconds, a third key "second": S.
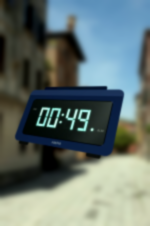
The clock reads {"hour": 0, "minute": 49}
